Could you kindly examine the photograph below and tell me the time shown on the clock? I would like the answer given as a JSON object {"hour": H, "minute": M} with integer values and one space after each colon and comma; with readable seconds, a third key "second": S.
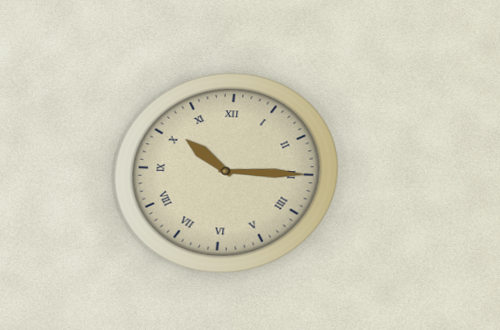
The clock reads {"hour": 10, "minute": 15}
